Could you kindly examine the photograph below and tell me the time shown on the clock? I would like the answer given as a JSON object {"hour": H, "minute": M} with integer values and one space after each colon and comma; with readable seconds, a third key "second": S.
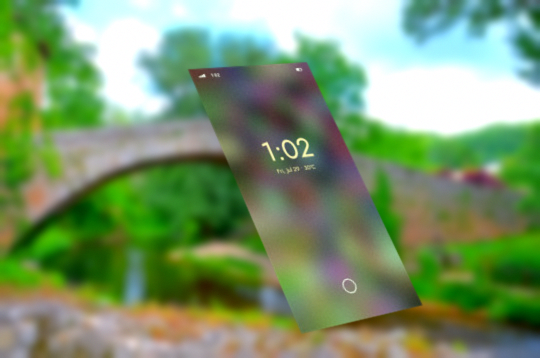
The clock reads {"hour": 1, "minute": 2}
